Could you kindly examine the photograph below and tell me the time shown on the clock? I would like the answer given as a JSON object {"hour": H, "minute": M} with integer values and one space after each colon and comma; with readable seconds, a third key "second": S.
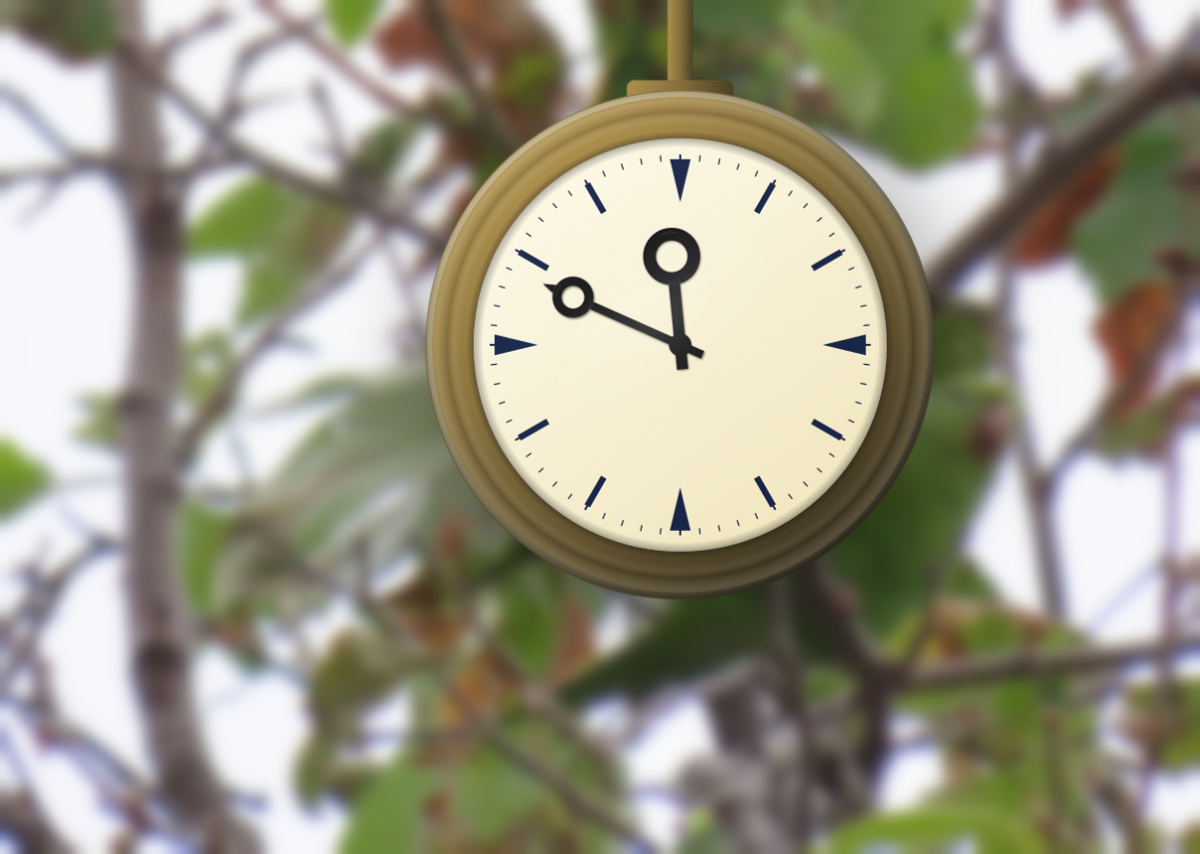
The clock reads {"hour": 11, "minute": 49}
